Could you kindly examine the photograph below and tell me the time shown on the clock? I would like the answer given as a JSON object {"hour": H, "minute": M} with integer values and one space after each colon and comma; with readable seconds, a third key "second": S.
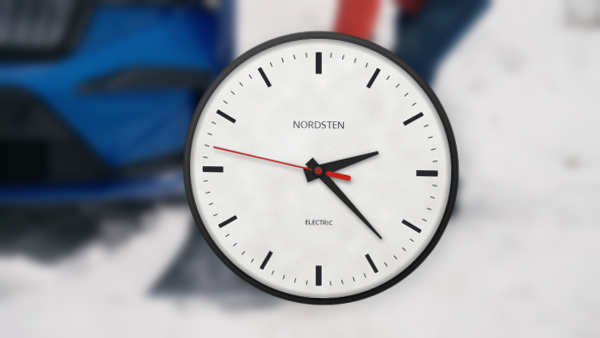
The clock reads {"hour": 2, "minute": 22, "second": 47}
